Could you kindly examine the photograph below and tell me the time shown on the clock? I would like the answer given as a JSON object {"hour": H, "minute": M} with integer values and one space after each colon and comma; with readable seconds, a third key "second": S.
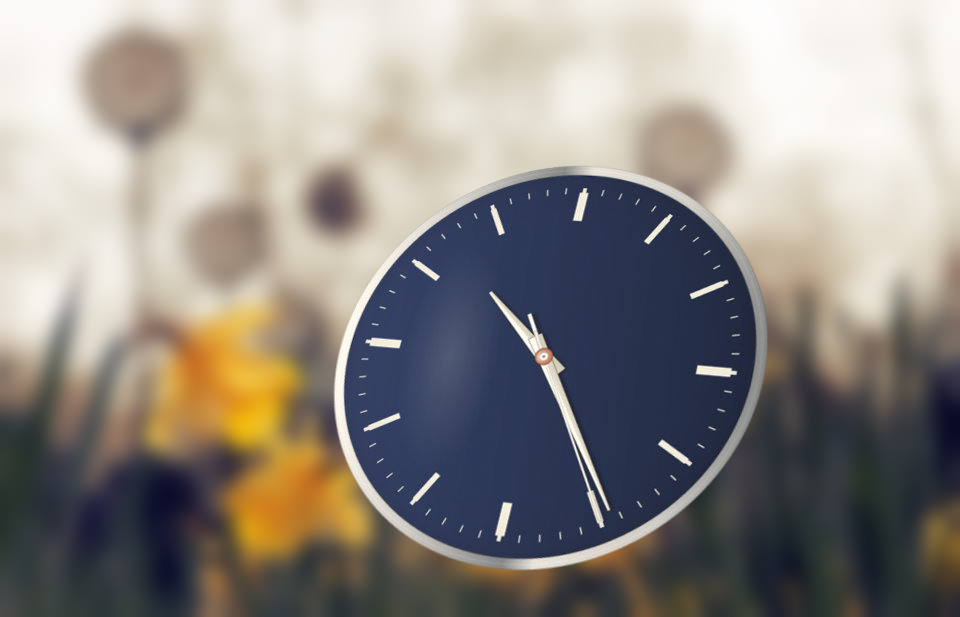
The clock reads {"hour": 10, "minute": 24, "second": 25}
